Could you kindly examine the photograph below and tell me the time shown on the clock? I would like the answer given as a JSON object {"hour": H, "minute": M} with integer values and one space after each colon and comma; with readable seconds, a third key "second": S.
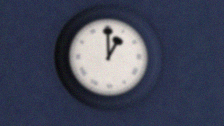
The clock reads {"hour": 1, "minute": 0}
